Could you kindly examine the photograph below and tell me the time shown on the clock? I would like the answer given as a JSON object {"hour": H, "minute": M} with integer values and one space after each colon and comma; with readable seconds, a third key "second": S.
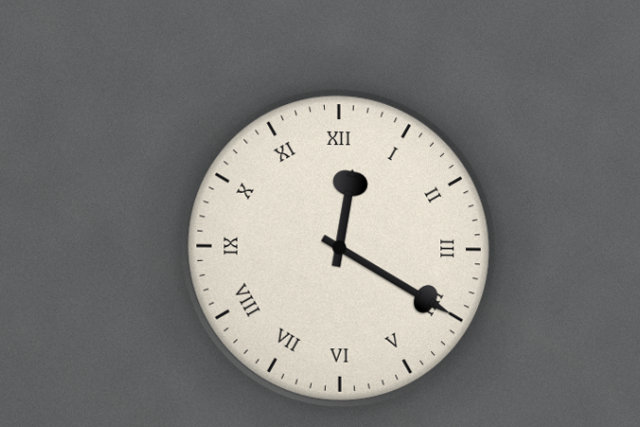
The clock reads {"hour": 12, "minute": 20}
